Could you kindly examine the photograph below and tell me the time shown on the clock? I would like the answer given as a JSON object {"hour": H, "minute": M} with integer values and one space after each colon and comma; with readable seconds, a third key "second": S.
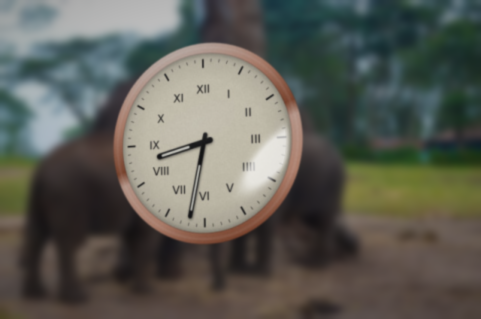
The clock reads {"hour": 8, "minute": 32}
